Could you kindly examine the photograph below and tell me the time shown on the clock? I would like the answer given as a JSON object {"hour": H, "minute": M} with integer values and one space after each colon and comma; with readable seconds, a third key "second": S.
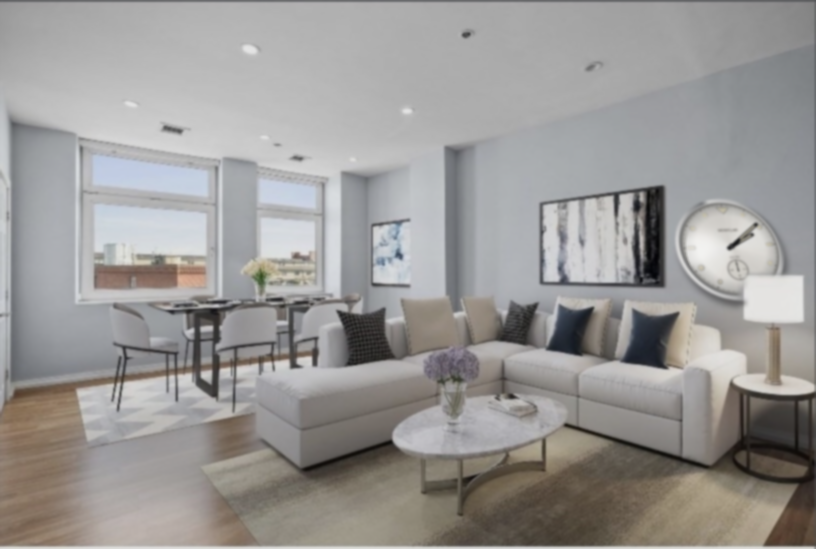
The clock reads {"hour": 2, "minute": 9}
